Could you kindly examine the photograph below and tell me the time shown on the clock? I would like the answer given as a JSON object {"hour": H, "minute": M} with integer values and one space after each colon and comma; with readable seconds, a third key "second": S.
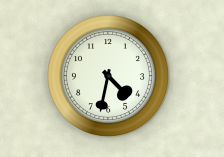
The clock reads {"hour": 4, "minute": 32}
